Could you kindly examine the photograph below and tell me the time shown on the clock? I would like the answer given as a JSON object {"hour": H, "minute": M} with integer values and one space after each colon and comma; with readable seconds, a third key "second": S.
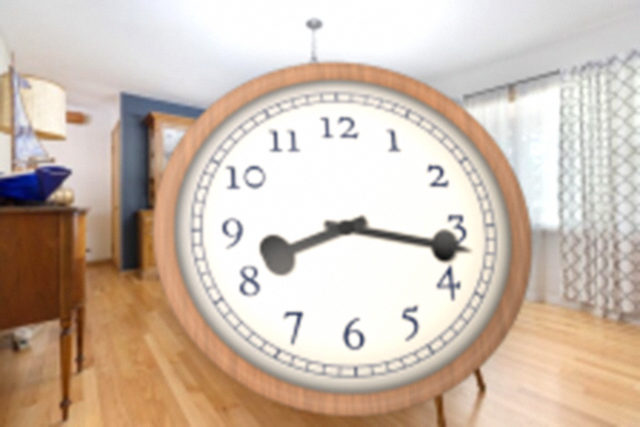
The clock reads {"hour": 8, "minute": 17}
